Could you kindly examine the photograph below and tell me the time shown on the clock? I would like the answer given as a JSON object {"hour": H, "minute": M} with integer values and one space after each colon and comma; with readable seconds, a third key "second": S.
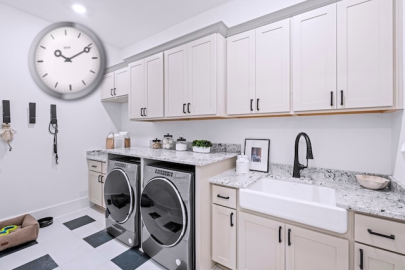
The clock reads {"hour": 10, "minute": 11}
